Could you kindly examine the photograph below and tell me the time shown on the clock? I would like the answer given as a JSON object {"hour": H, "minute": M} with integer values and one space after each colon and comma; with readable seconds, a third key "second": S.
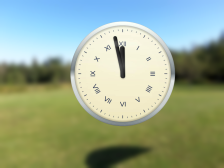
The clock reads {"hour": 11, "minute": 58}
